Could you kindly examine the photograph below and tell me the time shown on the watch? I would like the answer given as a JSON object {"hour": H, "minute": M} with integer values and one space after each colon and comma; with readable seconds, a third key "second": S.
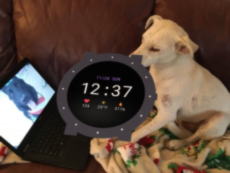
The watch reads {"hour": 12, "minute": 37}
